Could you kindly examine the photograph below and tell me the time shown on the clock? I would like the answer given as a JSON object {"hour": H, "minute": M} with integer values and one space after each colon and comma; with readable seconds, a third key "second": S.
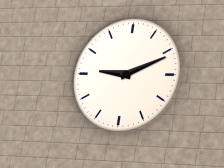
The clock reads {"hour": 9, "minute": 11}
